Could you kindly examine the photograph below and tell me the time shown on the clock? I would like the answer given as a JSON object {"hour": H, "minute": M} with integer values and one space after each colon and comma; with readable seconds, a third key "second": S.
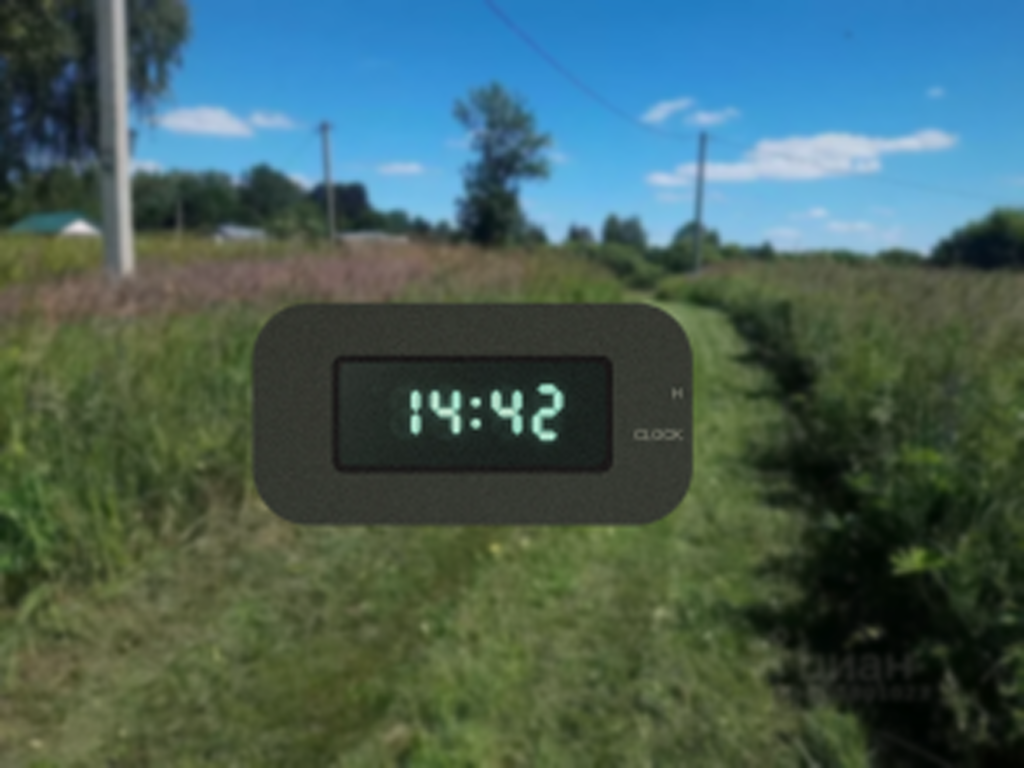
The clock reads {"hour": 14, "minute": 42}
